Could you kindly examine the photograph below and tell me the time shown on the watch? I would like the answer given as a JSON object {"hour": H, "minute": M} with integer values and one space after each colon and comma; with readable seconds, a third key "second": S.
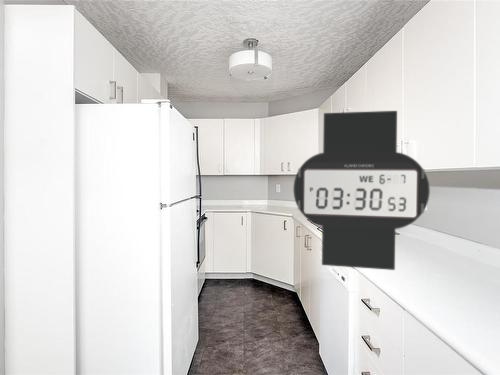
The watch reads {"hour": 3, "minute": 30, "second": 53}
